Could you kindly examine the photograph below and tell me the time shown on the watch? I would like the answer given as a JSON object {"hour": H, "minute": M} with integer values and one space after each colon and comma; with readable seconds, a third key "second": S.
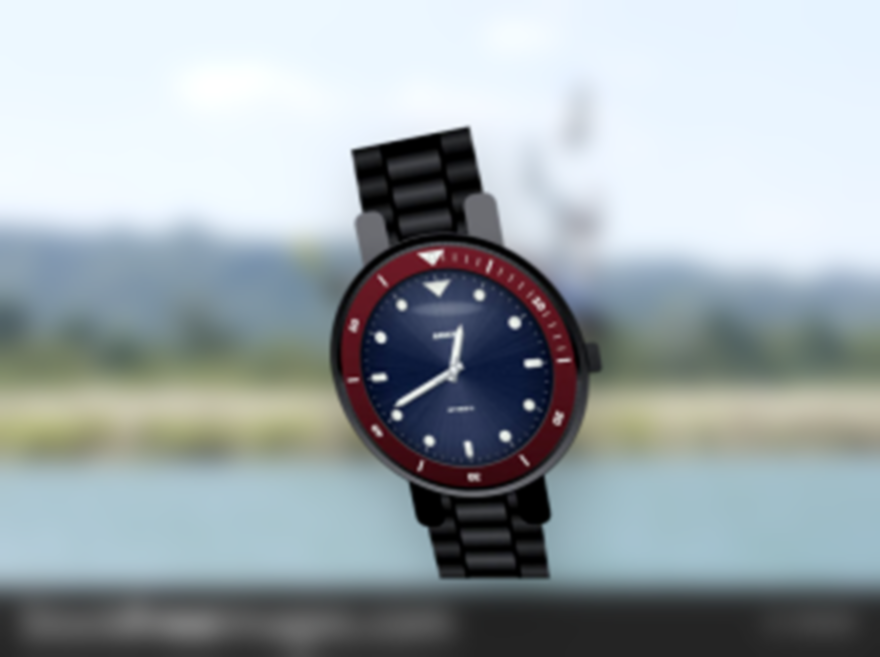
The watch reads {"hour": 12, "minute": 41}
